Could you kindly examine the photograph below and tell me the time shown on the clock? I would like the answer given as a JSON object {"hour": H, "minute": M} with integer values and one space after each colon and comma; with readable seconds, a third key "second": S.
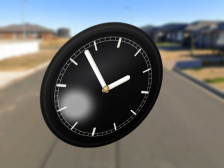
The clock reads {"hour": 1, "minute": 53}
